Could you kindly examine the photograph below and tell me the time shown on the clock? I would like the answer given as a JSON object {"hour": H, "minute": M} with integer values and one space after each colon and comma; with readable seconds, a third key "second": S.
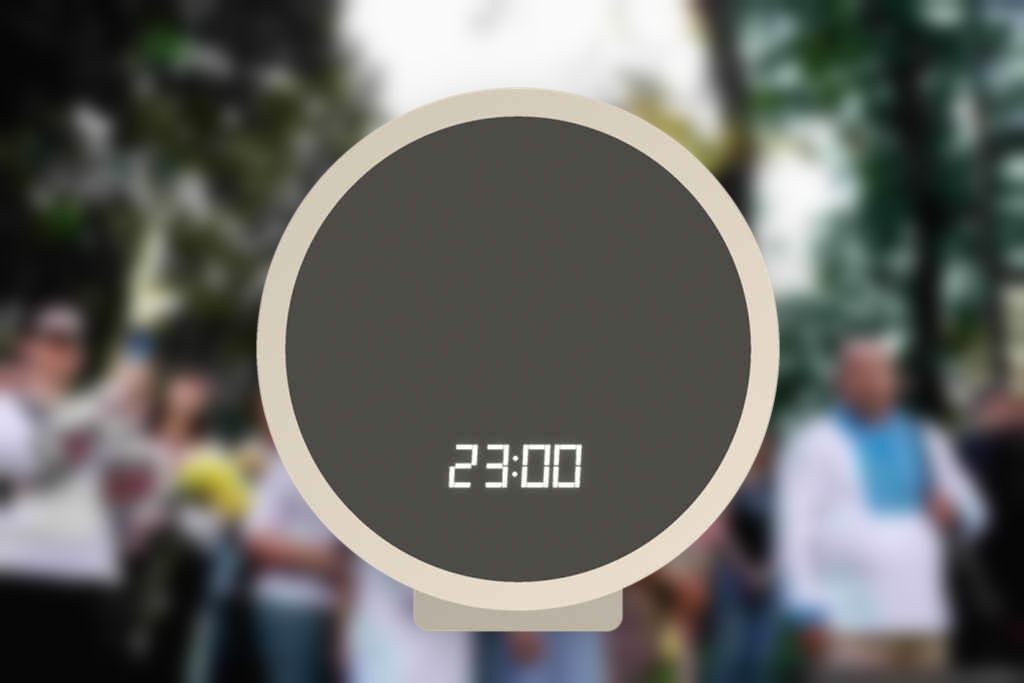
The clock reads {"hour": 23, "minute": 0}
